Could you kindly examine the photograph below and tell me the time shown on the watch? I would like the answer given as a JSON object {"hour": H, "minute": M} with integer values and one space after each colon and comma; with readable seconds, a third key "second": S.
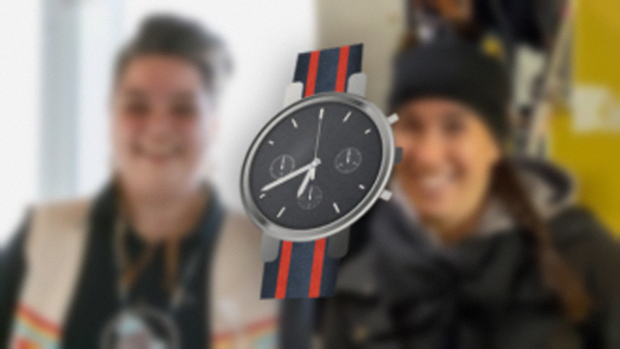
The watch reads {"hour": 6, "minute": 41}
